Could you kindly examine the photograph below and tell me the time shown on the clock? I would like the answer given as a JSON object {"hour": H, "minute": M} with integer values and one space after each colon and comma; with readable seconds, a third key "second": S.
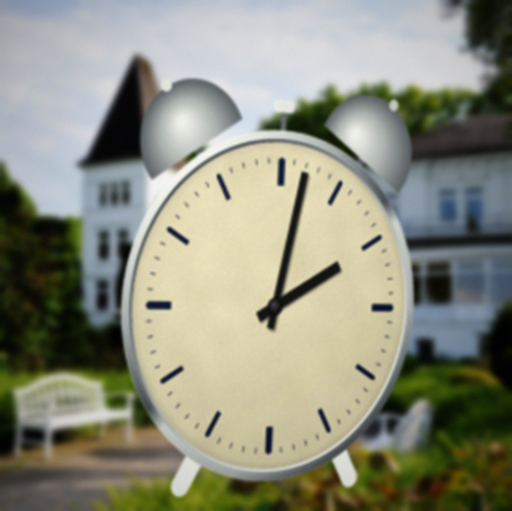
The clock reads {"hour": 2, "minute": 2}
